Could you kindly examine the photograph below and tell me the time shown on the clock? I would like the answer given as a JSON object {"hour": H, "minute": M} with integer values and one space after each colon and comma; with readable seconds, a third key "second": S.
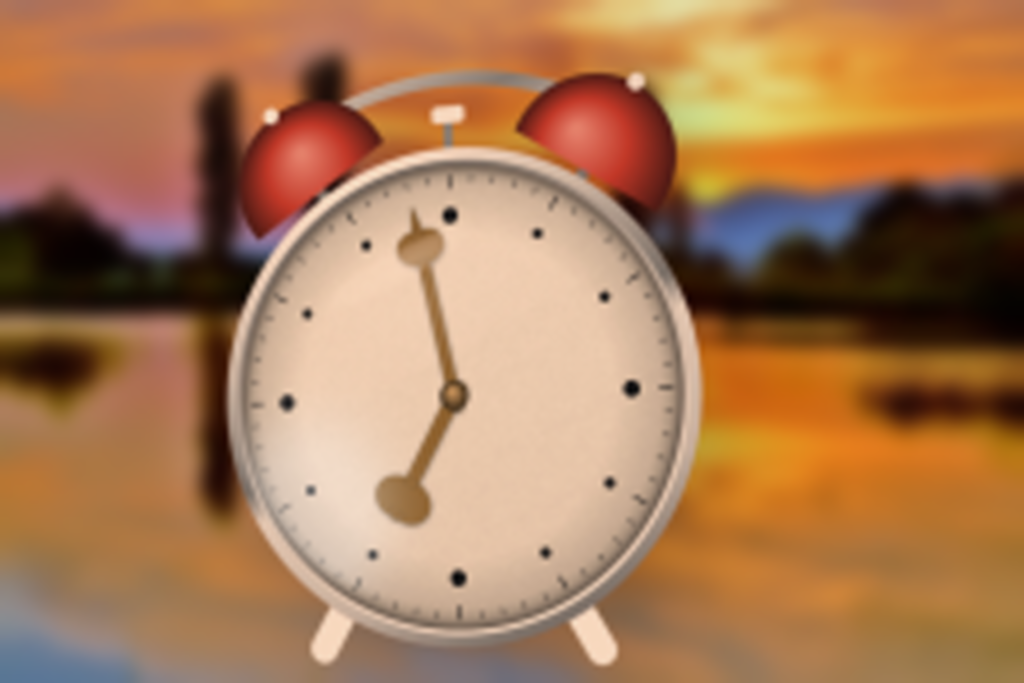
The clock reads {"hour": 6, "minute": 58}
